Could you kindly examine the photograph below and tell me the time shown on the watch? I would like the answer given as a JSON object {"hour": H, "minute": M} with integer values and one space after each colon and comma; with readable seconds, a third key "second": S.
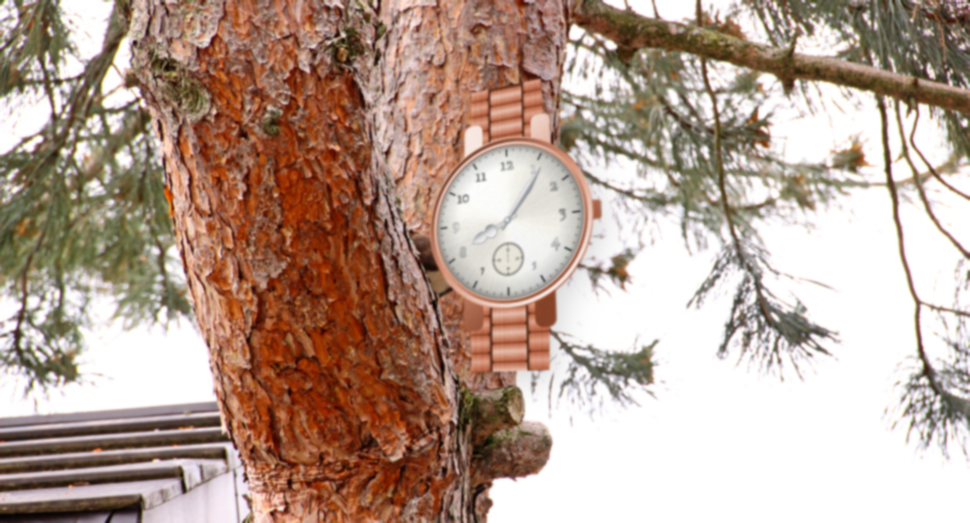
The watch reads {"hour": 8, "minute": 6}
